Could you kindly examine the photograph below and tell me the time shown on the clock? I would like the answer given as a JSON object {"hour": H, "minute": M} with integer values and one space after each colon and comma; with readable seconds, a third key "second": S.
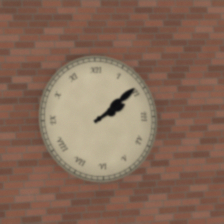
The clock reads {"hour": 2, "minute": 9}
